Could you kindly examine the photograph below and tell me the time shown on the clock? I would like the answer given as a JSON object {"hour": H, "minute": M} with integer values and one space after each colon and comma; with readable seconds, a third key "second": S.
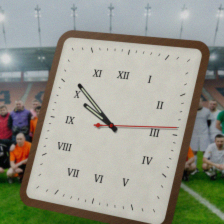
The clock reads {"hour": 9, "minute": 51, "second": 14}
